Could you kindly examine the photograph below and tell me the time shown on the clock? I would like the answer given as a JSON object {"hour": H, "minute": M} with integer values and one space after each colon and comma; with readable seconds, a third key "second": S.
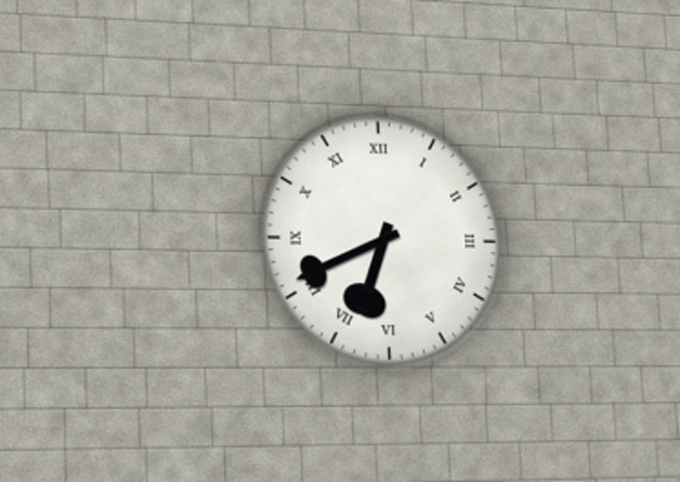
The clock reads {"hour": 6, "minute": 41}
